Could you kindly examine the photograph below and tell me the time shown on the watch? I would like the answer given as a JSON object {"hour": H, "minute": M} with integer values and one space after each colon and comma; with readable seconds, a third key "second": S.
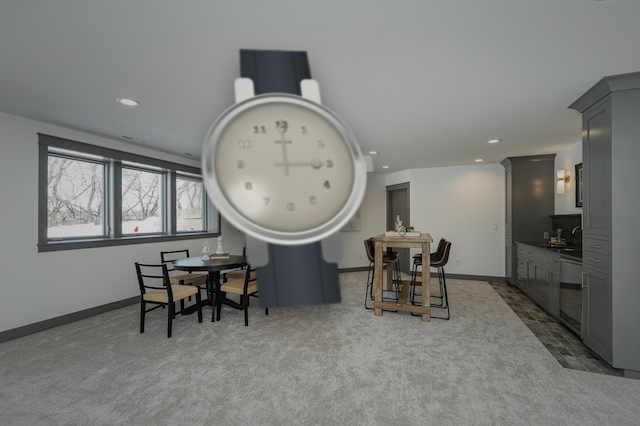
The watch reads {"hour": 3, "minute": 0}
